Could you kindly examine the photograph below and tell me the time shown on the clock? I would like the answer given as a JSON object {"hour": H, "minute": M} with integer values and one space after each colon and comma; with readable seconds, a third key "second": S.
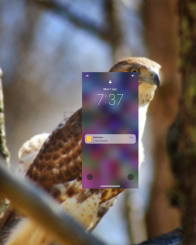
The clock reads {"hour": 7, "minute": 37}
